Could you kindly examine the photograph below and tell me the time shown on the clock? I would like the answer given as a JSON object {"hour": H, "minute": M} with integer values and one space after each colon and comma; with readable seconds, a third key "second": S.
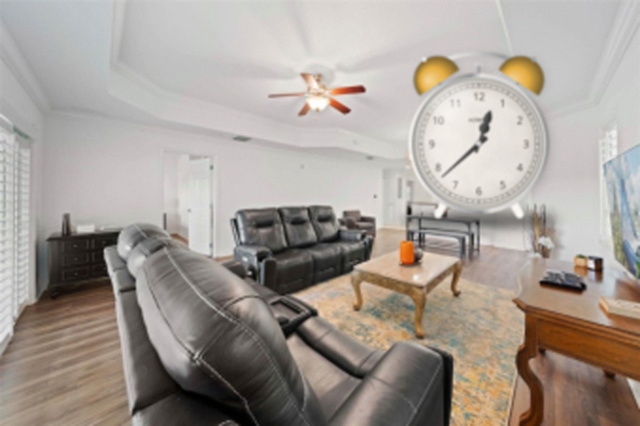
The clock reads {"hour": 12, "minute": 38}
